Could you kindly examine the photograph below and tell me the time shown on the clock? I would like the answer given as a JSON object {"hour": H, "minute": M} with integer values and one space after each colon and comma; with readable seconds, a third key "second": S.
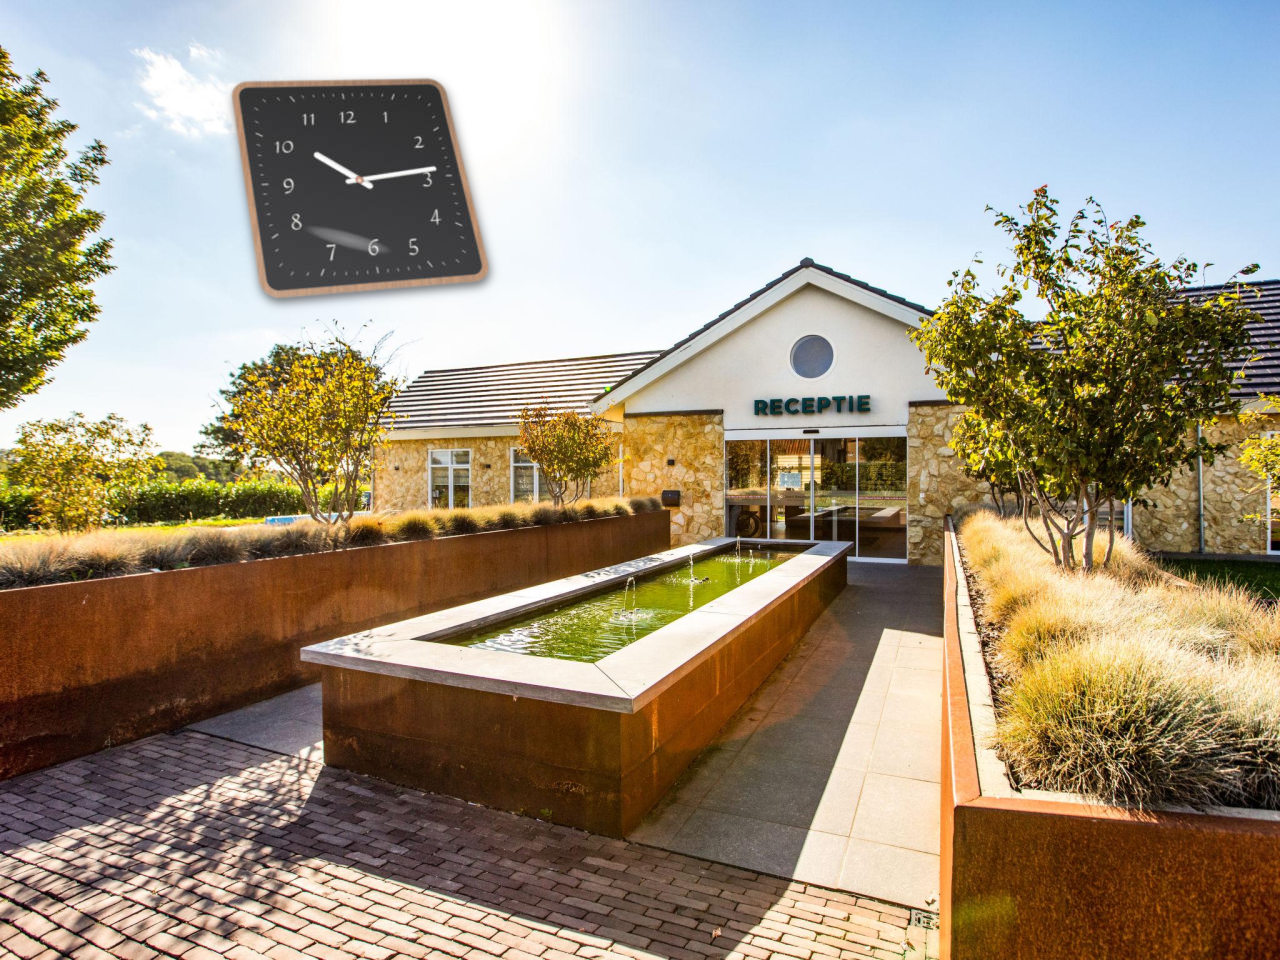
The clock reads {"hour": 10, "minute": 14}
